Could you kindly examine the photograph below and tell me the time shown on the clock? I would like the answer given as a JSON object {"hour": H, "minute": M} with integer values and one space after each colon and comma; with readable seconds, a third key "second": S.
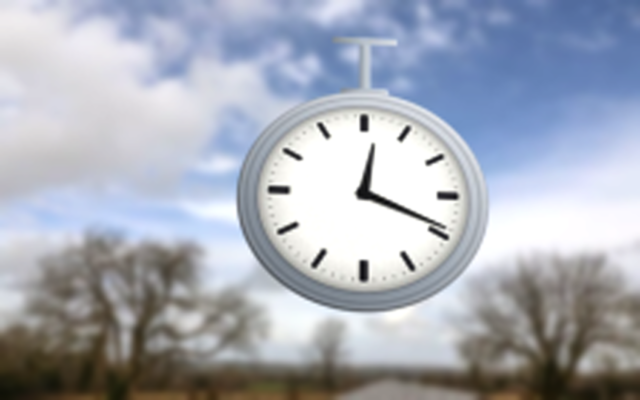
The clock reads {"hour": 12, "minute": 19}
